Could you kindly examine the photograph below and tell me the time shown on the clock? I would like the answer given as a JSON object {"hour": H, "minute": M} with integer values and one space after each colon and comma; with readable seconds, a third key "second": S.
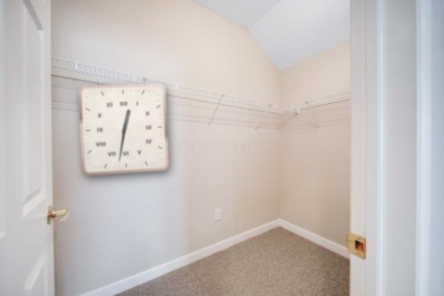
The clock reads {"hour": 12, "minute": 32}
